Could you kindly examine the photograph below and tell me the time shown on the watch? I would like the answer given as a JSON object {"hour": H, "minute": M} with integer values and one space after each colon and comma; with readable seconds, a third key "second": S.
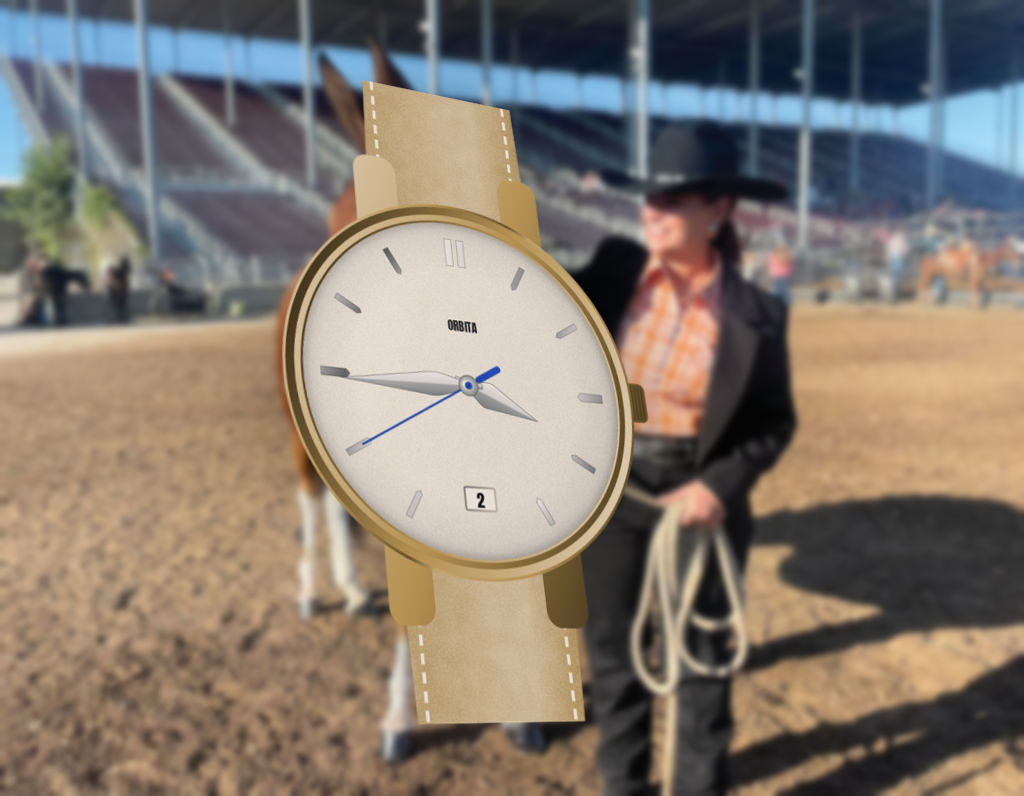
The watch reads {"hour": 3, "minute": 44, "second": 40}
